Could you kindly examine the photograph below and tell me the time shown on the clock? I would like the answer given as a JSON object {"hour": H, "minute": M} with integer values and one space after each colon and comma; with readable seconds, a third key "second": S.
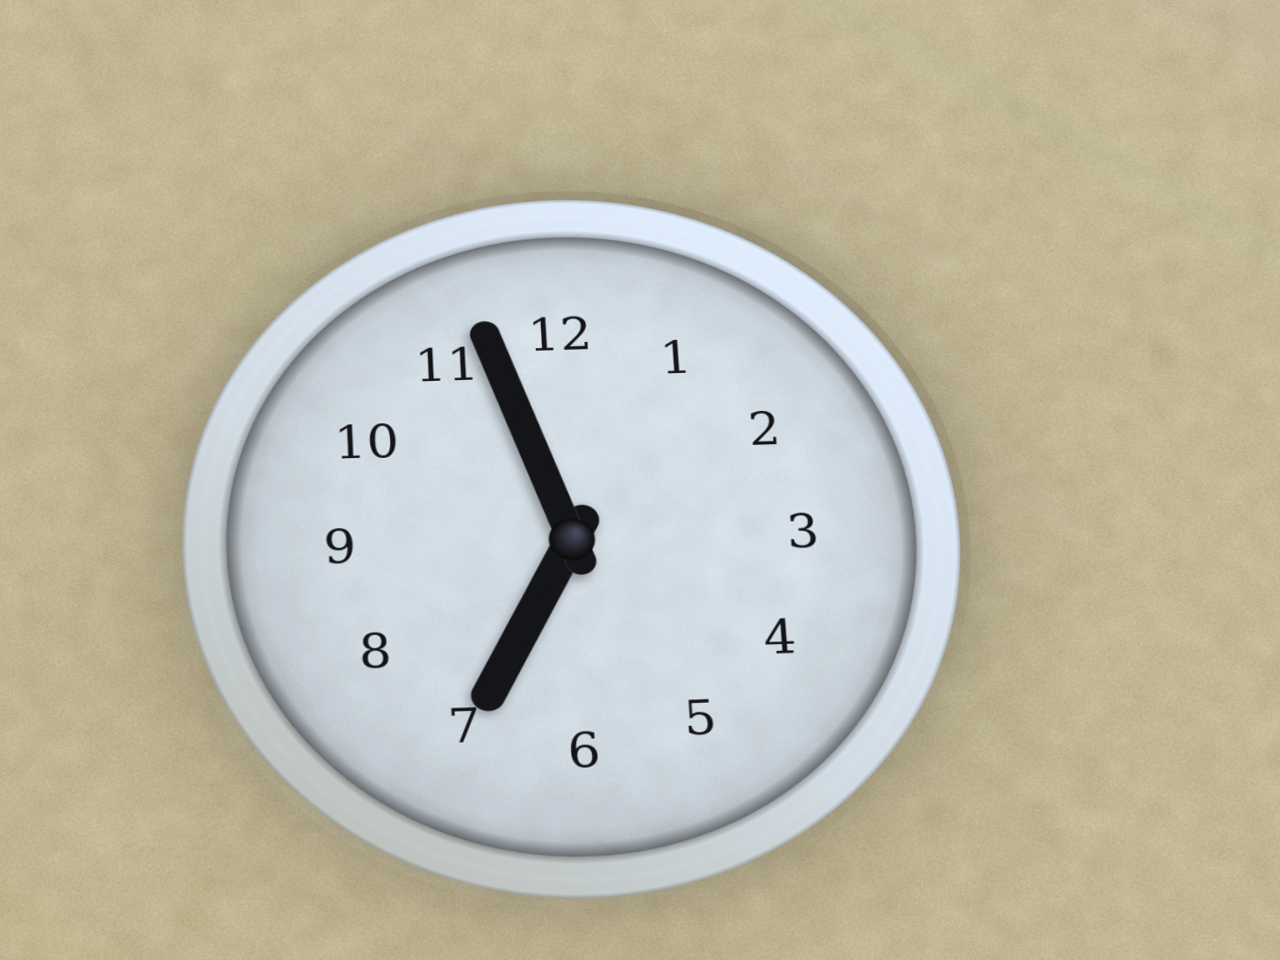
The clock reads {"hour": 6, "minute": 57}
